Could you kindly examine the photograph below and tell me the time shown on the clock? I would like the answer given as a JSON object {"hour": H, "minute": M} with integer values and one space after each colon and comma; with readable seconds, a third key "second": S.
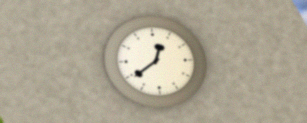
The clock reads {"hour": 12, "minute": 39}
